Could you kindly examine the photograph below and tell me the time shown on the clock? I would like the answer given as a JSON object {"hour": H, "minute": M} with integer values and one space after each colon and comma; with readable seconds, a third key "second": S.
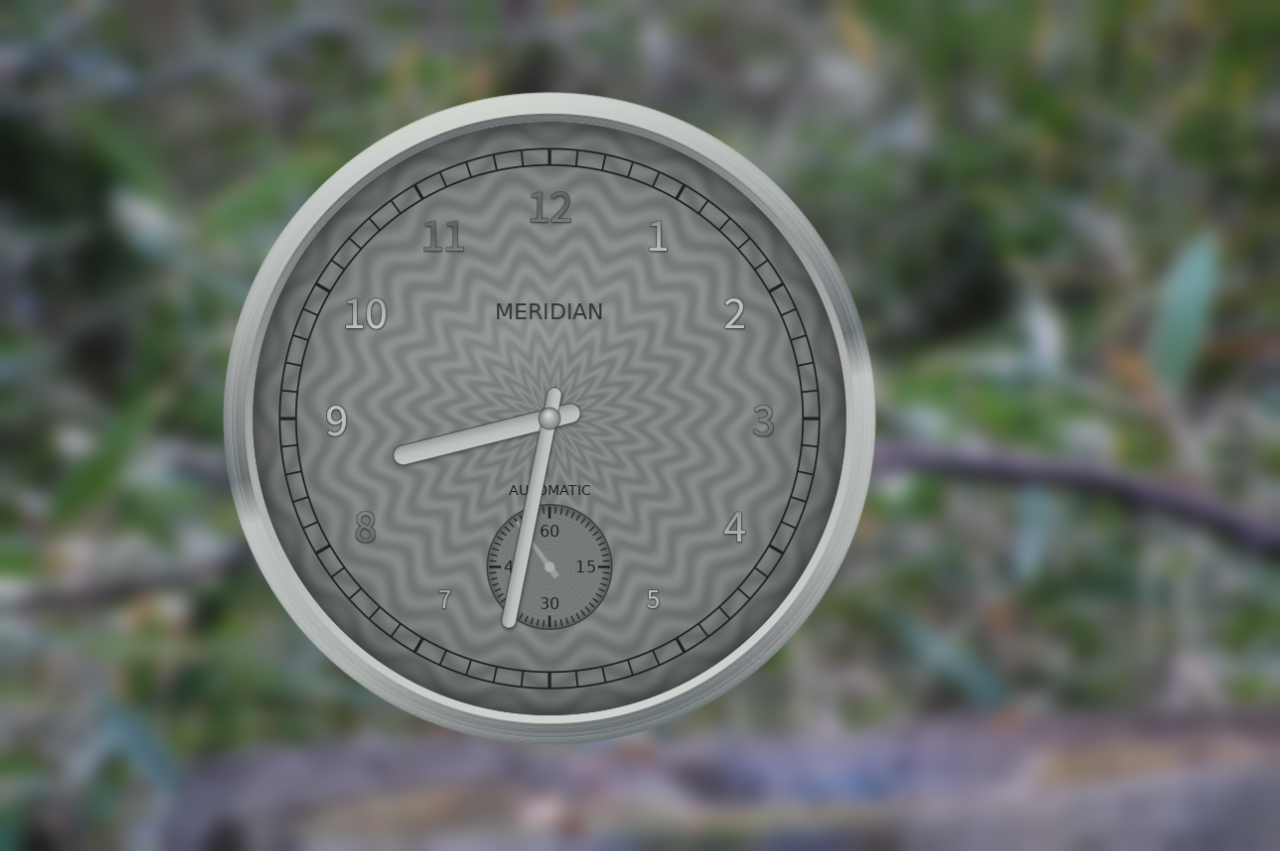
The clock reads {"hour": 8, "minute": 31, "second": 54}
